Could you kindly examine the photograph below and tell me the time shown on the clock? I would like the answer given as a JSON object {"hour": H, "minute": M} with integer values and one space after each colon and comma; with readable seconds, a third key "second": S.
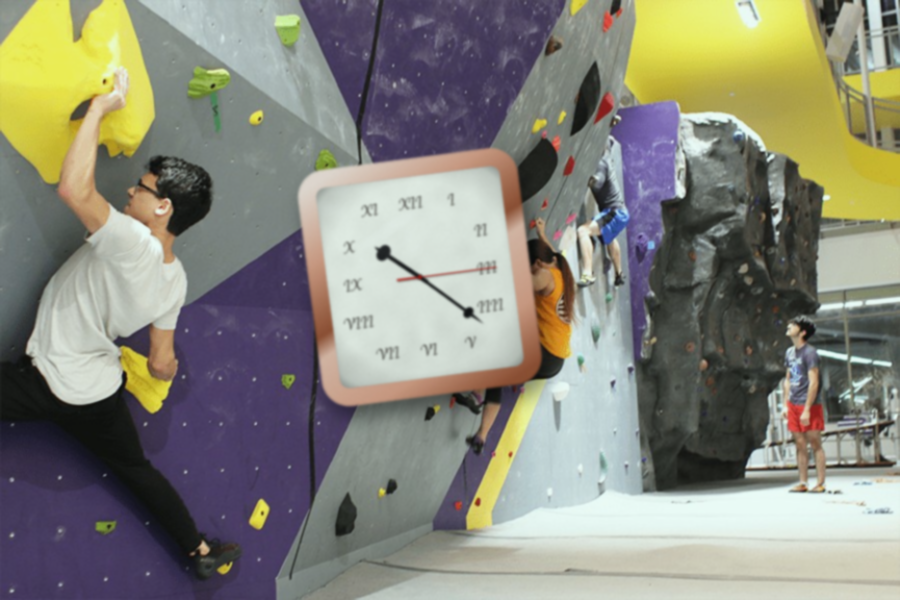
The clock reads {"hour": 10, "minute": 22, "second": 15}
